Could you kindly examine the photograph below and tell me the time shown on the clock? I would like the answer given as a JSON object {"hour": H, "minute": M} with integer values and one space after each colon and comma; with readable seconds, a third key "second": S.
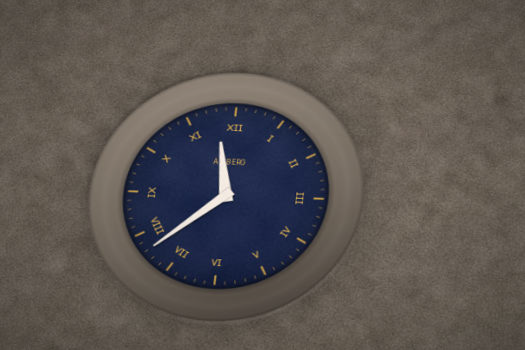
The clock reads {"hour": 11, "minute": 38}
